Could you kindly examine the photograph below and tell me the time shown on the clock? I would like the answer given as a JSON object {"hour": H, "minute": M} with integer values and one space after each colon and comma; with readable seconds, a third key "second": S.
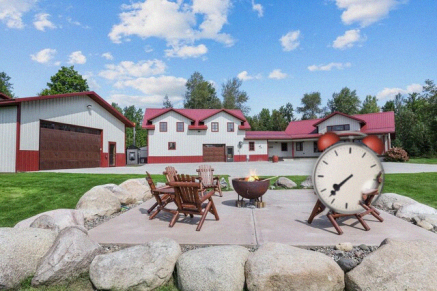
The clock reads {"hour": 7, "minute": 37}
